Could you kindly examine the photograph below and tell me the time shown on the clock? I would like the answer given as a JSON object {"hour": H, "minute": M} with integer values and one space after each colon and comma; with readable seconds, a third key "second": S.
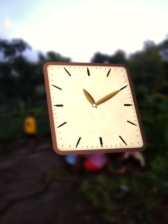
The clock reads {"hour": 11, "minute": 10}
